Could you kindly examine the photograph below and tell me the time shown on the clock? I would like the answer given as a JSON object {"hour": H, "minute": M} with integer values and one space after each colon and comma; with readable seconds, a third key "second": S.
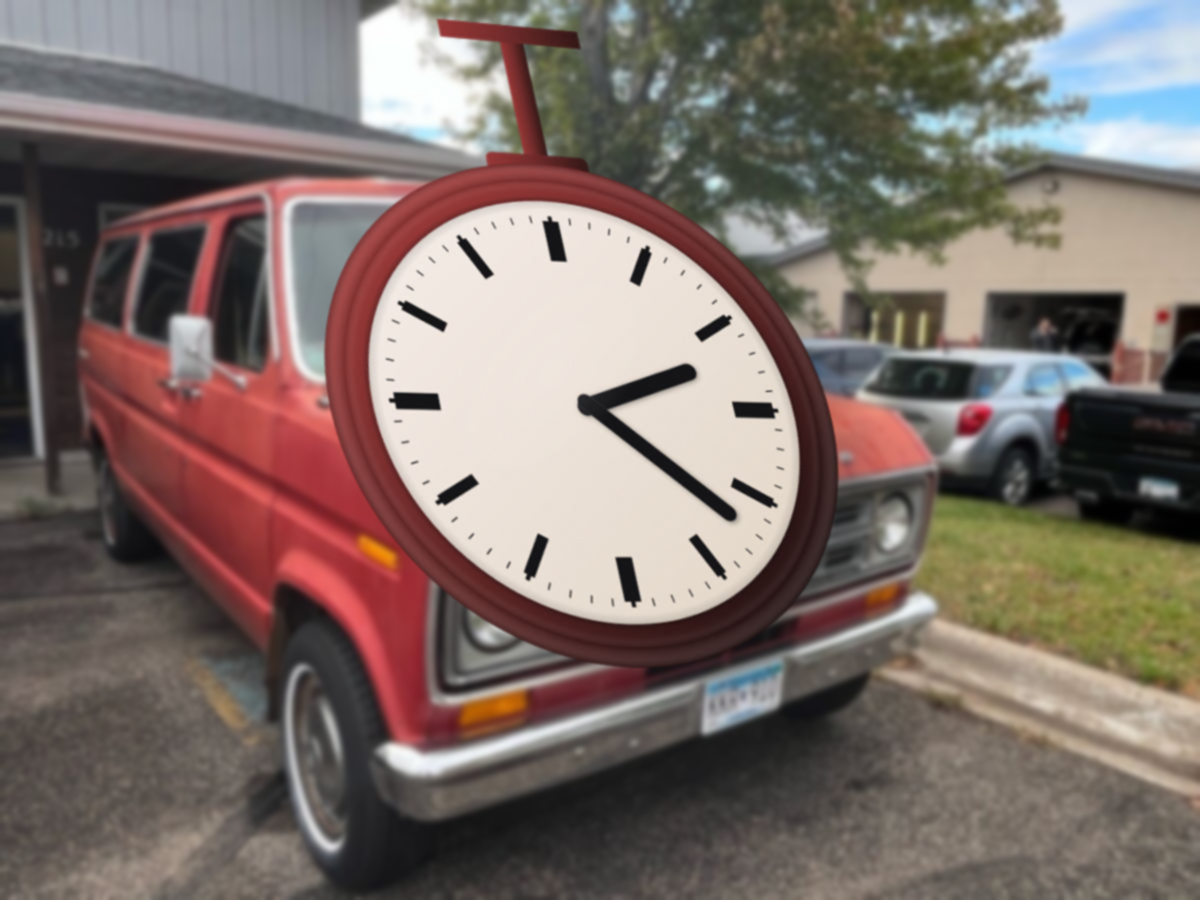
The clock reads {"hour": 2, "minute": 22}
